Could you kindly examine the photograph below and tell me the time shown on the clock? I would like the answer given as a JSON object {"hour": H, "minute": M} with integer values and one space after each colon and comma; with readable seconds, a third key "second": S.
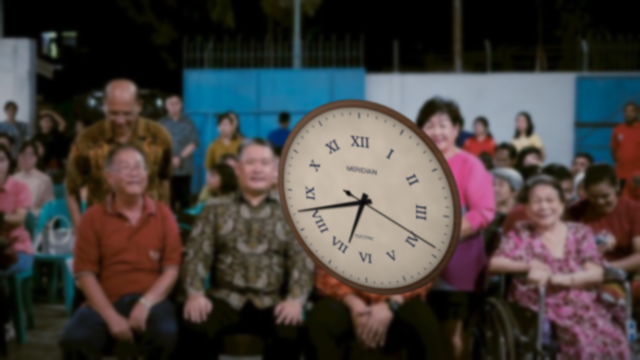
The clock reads {"hour": 6, "minute": 42, "second": 19}
